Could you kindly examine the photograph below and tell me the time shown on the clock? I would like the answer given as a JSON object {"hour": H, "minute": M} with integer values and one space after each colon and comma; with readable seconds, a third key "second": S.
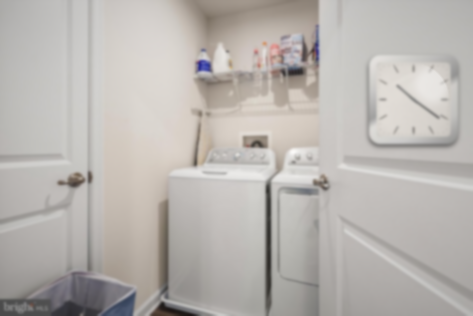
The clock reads {"hour": 10, "minute": 21}
